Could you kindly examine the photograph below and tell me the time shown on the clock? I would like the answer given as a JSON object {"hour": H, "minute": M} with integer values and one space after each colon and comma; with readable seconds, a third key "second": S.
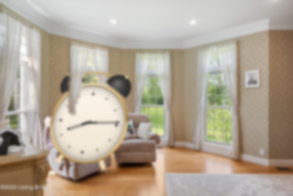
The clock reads {"hour": 8, "minute": 14}
